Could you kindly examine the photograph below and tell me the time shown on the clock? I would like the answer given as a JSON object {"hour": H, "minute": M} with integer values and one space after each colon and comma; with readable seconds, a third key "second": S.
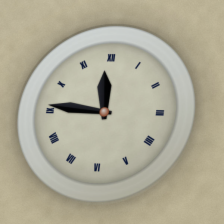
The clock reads {"hour": 11, "minute": 46}
